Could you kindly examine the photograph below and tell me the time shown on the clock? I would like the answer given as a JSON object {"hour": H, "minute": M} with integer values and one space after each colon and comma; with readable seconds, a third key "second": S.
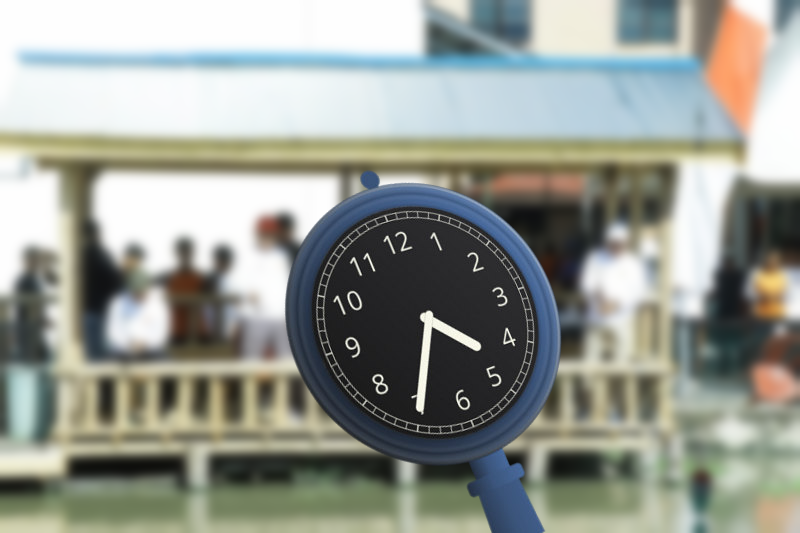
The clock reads {"hour": 4, "minute": 35}
